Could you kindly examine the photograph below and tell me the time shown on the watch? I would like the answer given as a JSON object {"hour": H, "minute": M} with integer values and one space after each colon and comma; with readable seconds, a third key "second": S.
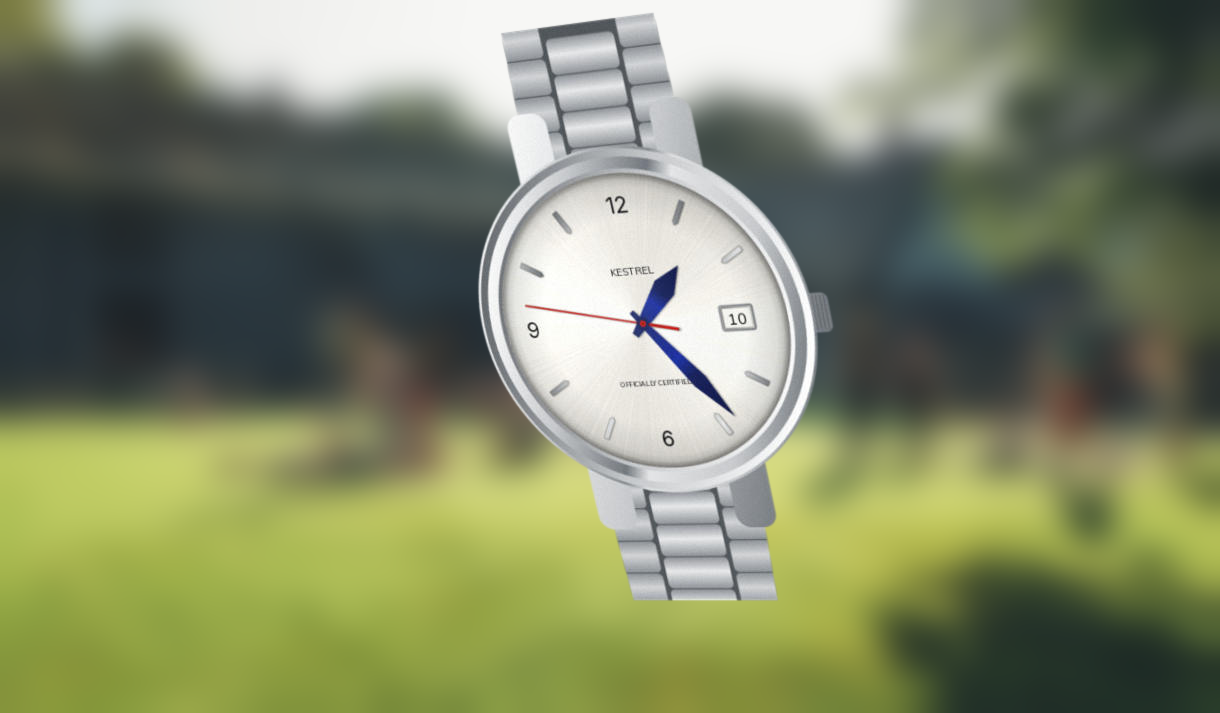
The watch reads {"hour": 1, "minute": 23, "second": 47}
